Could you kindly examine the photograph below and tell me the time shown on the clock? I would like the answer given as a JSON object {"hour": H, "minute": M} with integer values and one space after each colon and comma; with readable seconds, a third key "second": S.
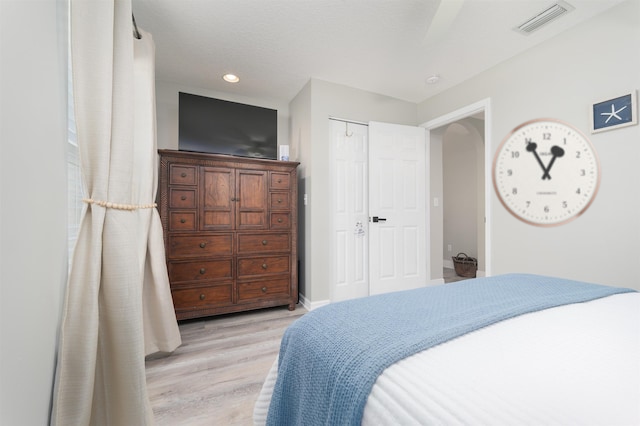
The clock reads {"hour": 12, "minute": 55}
